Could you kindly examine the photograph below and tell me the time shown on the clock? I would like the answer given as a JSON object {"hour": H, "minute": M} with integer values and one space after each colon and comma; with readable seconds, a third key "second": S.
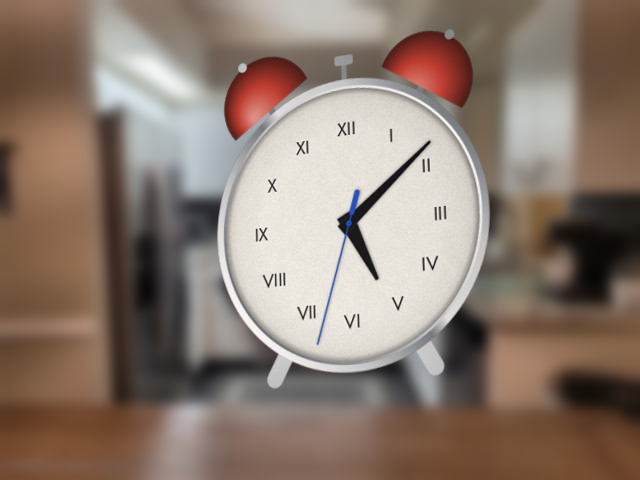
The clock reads {"hour": 5, "minute": 8, "second": 33}
